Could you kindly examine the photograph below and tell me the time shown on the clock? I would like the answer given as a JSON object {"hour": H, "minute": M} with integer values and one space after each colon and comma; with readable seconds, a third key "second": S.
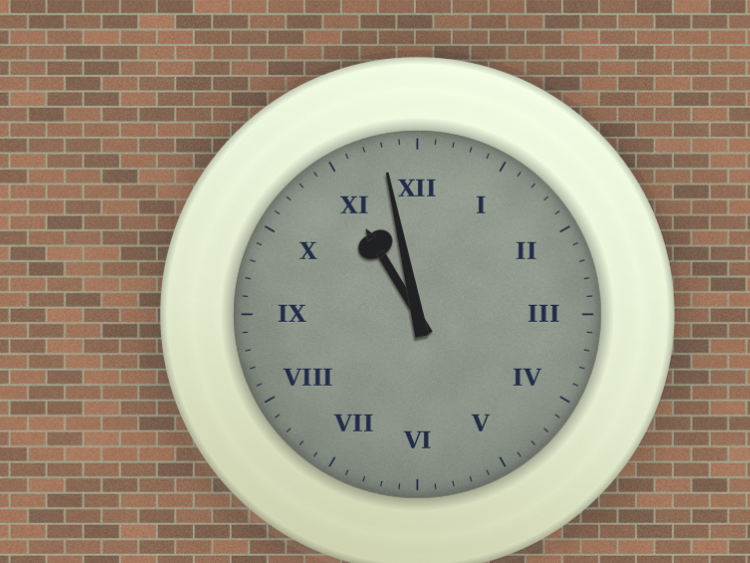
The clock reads {"hour": 10, "minute": 58}
